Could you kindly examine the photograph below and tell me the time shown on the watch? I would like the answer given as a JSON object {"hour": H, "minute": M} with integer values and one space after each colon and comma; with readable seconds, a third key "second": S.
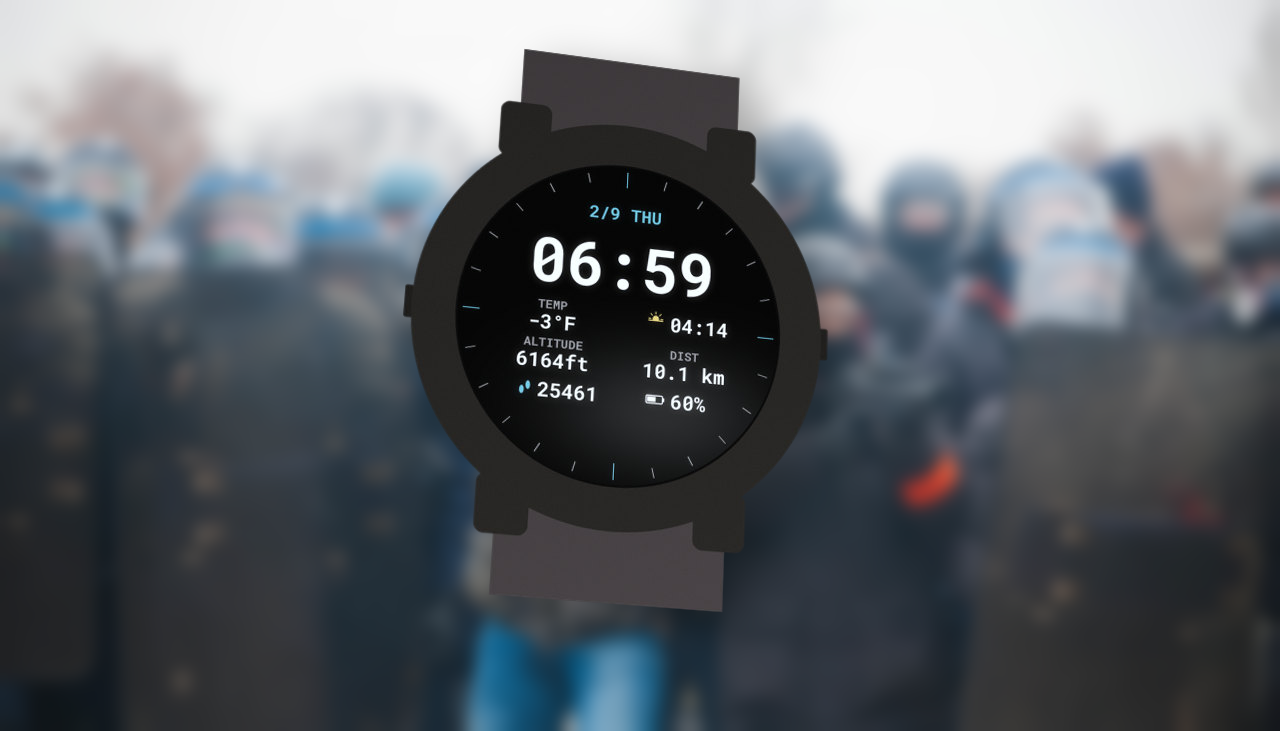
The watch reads {"hour": 6, "minute": 59}
